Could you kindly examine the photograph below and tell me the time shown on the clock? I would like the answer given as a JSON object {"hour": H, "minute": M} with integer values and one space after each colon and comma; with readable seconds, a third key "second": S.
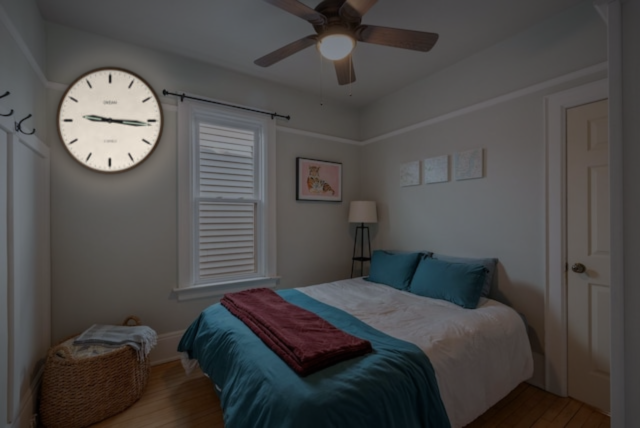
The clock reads {"hour": 9, "minute": 16}
